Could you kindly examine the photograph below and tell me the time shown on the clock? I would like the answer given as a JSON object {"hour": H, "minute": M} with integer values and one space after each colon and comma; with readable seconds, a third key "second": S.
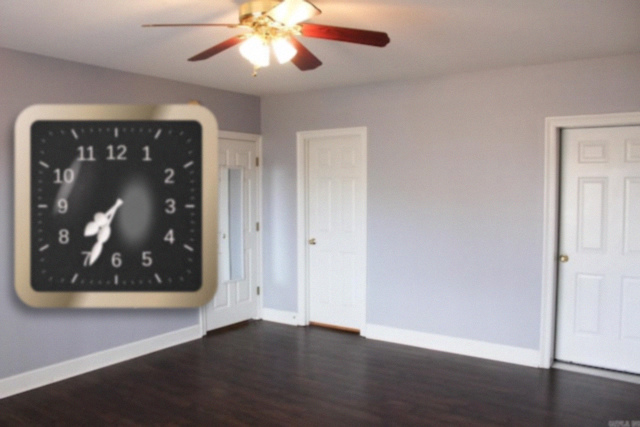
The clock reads {"hour": 7, "minute": 34}
